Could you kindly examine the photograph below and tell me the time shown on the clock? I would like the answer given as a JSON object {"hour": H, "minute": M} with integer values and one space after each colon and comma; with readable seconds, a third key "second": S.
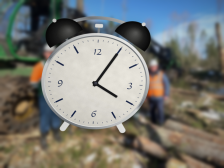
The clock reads {"hour": 4, "minute": 5}
